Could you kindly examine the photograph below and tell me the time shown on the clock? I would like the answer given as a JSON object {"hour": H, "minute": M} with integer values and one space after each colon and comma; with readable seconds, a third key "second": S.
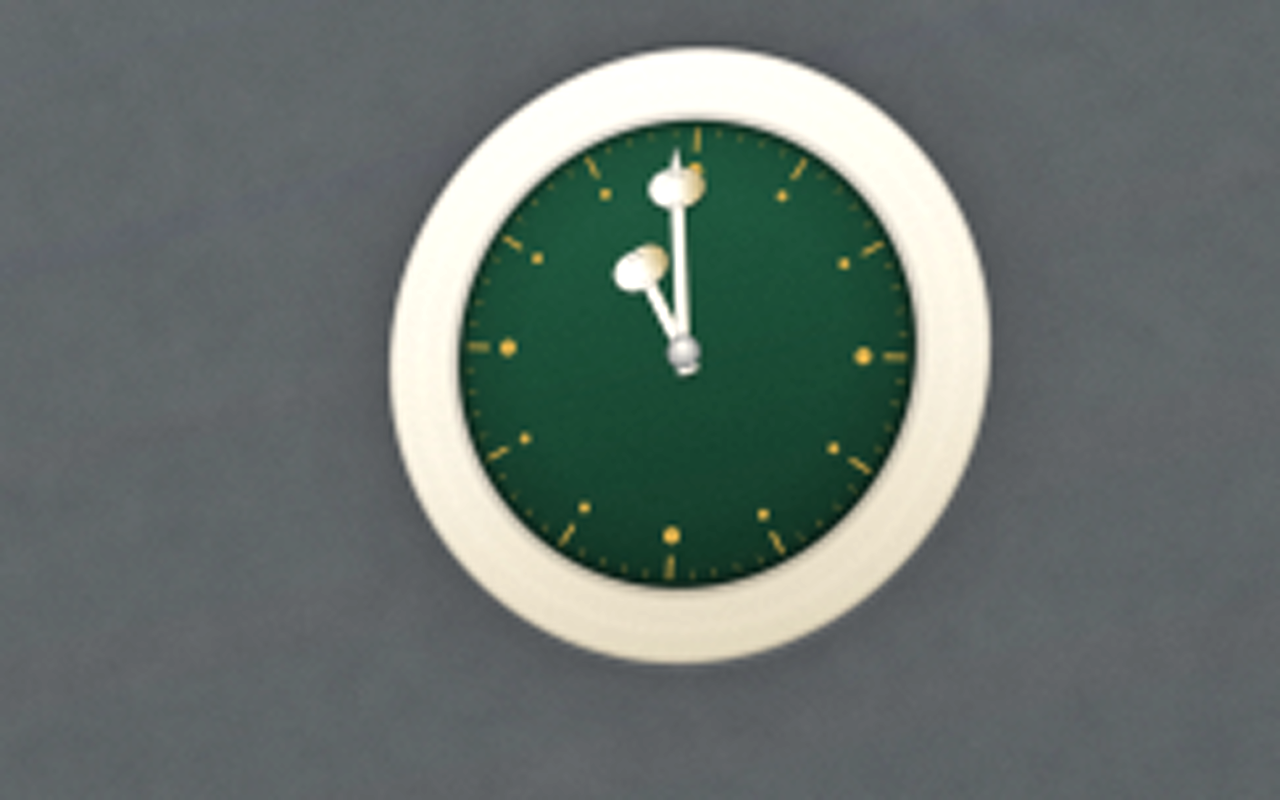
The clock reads {"hour": 10, "minute": 59}
